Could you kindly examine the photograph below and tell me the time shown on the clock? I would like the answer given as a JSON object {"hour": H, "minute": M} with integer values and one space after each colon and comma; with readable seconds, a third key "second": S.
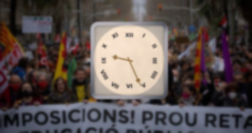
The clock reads {"hour": 9, "minute": 26}
